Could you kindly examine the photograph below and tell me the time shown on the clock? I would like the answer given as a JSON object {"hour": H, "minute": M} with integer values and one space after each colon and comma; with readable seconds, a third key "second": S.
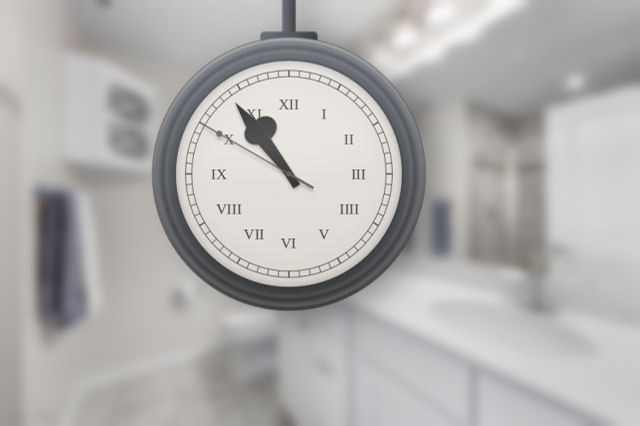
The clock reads {"hour": 10, "minute": 53, "second": 50}
